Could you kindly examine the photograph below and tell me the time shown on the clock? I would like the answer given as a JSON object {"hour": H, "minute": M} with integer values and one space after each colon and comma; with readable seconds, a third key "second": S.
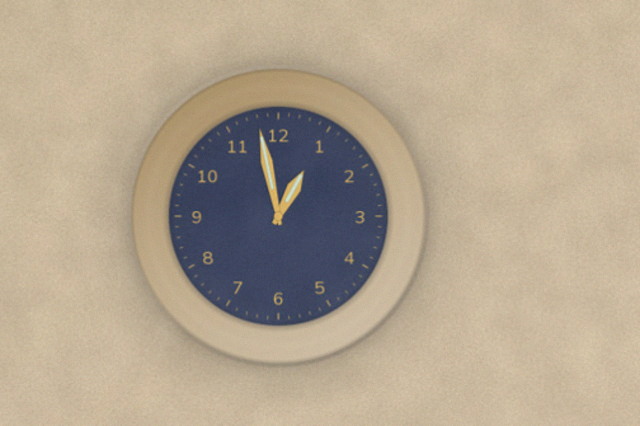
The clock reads {"hour": 12, "minute": 58}
